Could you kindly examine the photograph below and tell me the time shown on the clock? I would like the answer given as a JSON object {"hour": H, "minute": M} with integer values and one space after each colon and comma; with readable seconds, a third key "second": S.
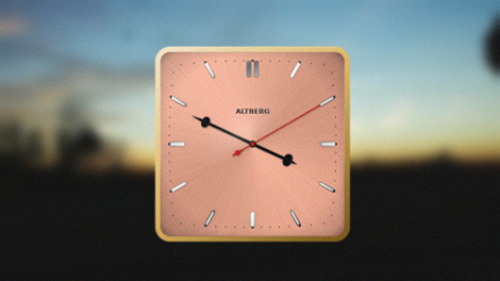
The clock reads {"hour": 3, "minute": 49, "second": 10}
